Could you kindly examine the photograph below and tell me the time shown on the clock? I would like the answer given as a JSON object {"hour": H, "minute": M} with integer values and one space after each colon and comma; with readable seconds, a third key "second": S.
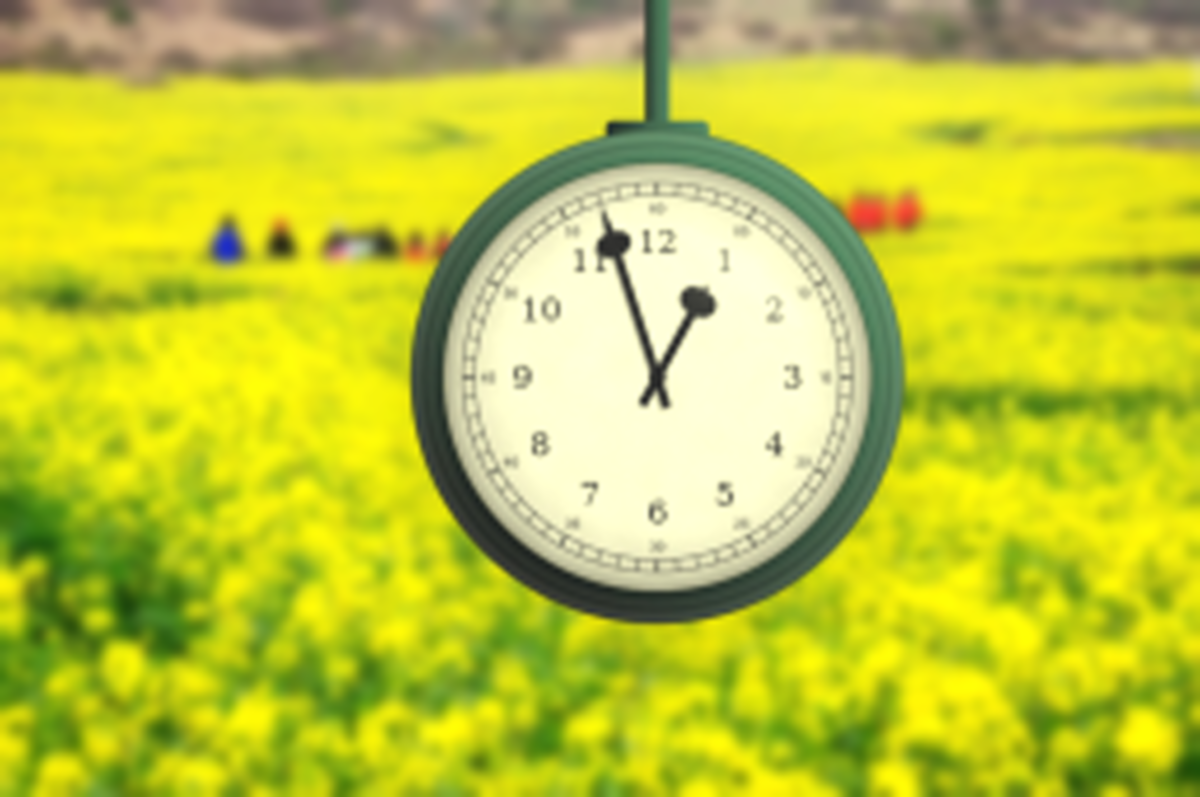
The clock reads {"hour": 12, "minute": 57}
